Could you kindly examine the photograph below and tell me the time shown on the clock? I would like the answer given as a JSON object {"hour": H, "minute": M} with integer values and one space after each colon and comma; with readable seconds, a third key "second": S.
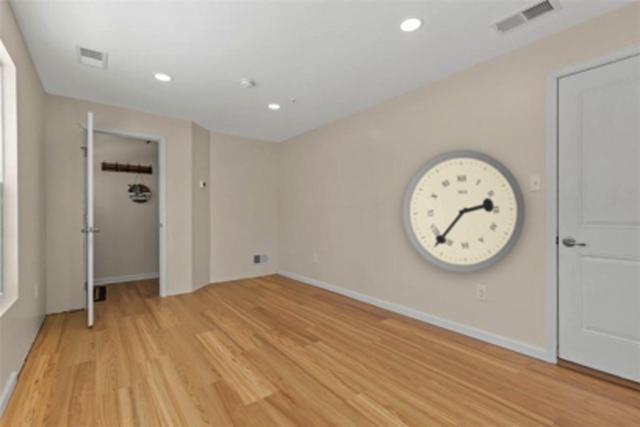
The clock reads {"hour": 2, "minute": 37}
